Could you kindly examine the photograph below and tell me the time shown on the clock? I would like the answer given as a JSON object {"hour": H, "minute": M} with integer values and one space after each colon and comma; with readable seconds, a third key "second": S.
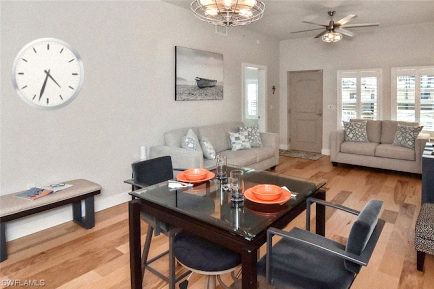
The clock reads {"hour": 4, "minute": 33}
